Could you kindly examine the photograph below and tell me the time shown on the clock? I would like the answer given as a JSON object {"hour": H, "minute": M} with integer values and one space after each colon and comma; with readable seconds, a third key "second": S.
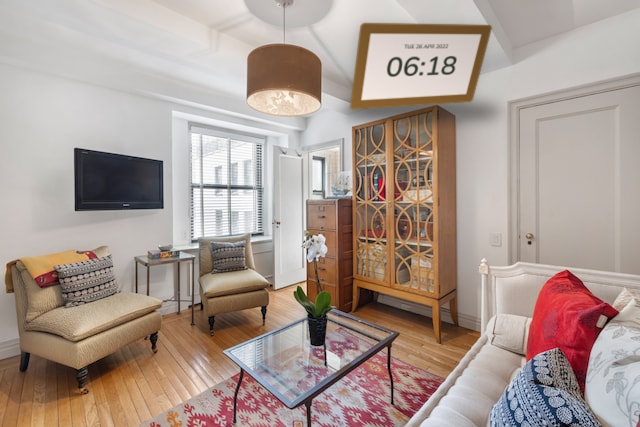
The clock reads {"hour": 6, "minute": 18}
